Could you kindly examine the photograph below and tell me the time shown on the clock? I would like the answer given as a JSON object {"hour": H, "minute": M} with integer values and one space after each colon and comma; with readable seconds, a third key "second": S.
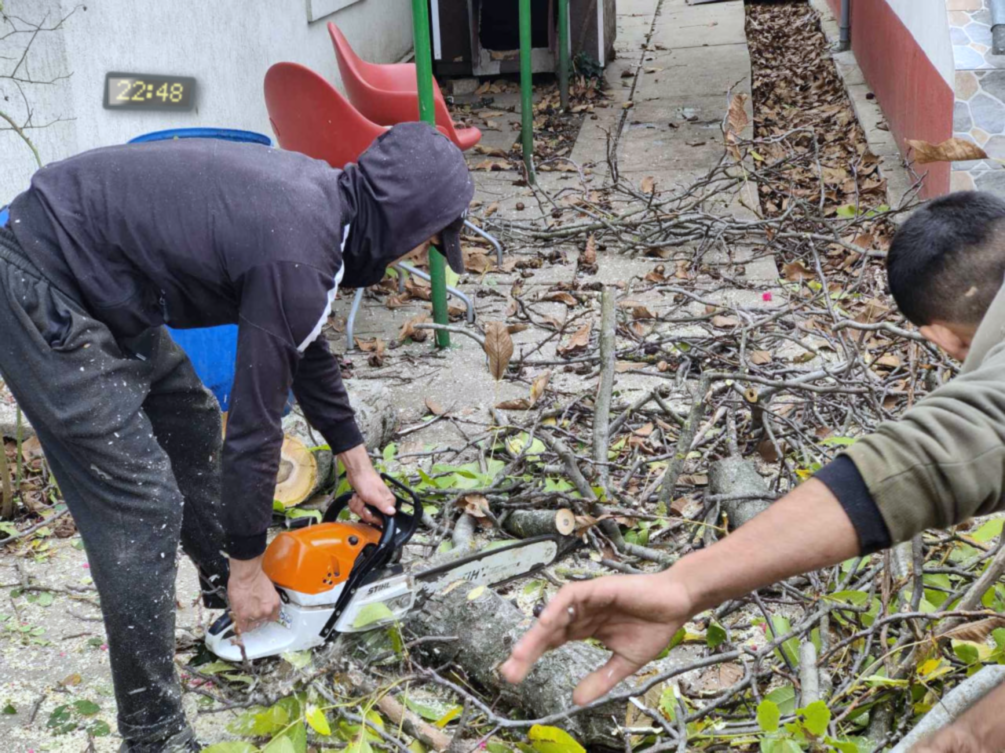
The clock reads {"hour": 22, "minute": 48}
